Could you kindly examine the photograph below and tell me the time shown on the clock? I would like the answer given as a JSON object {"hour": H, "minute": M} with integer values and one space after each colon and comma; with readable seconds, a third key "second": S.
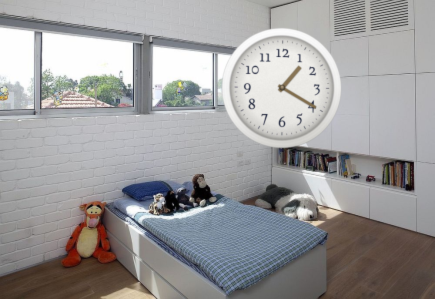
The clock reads {"hour": 1, "minute": 20}
